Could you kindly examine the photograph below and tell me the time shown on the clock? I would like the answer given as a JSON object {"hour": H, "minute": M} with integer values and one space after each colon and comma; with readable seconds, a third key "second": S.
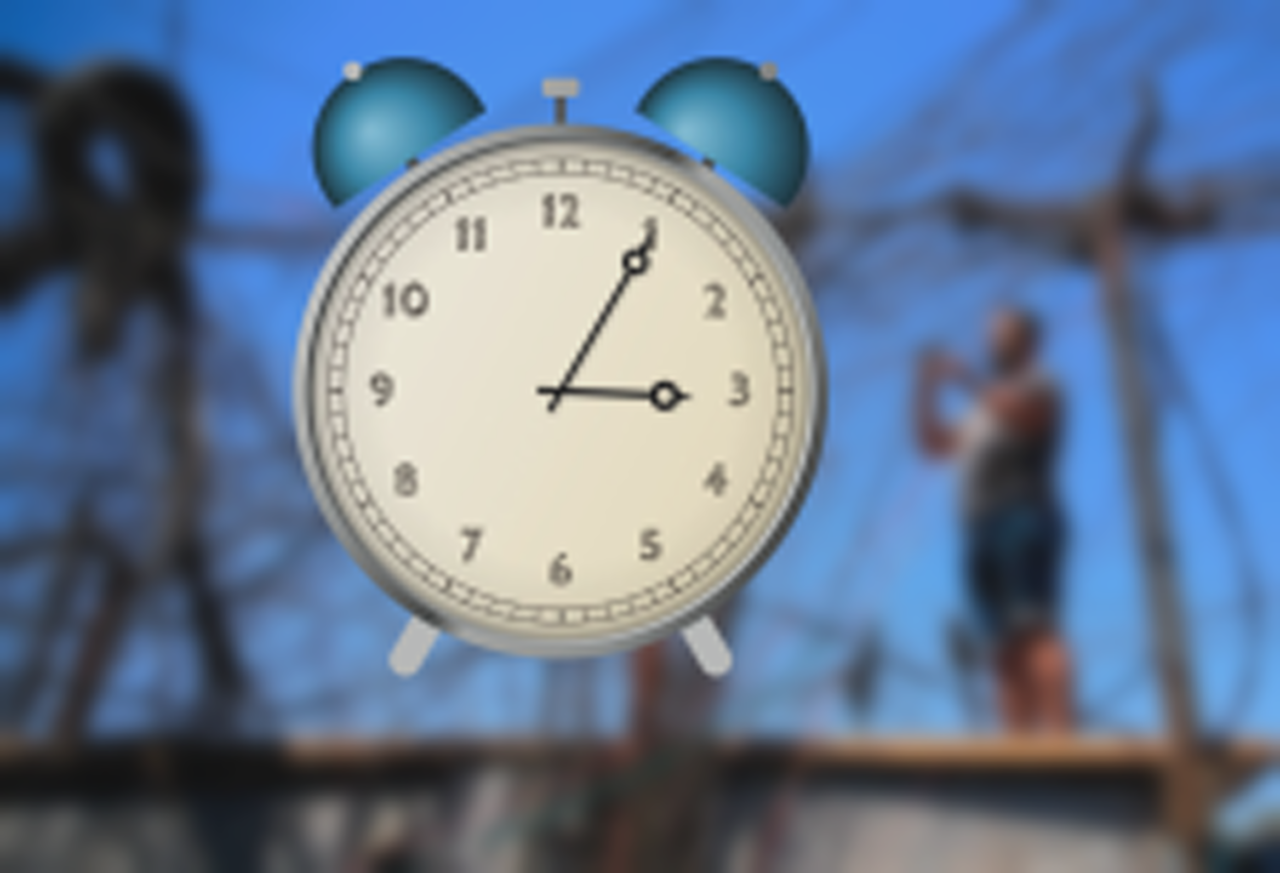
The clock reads {"hour": 3, "minute": 5}
